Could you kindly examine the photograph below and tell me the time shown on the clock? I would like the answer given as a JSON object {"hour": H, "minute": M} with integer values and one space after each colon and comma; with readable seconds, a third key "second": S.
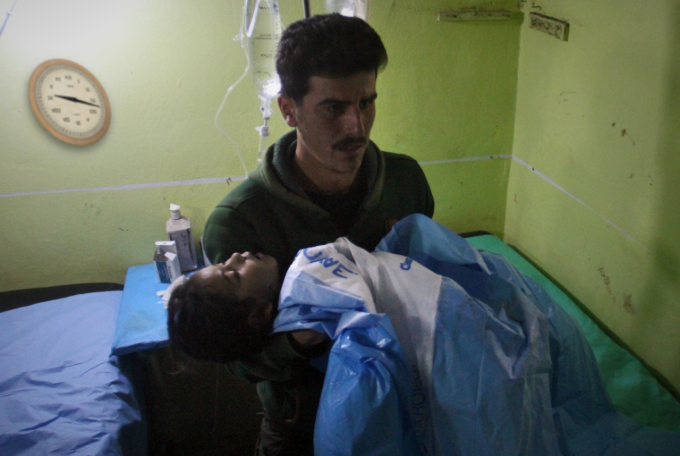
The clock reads {"hour": 9, "minute": 17}
